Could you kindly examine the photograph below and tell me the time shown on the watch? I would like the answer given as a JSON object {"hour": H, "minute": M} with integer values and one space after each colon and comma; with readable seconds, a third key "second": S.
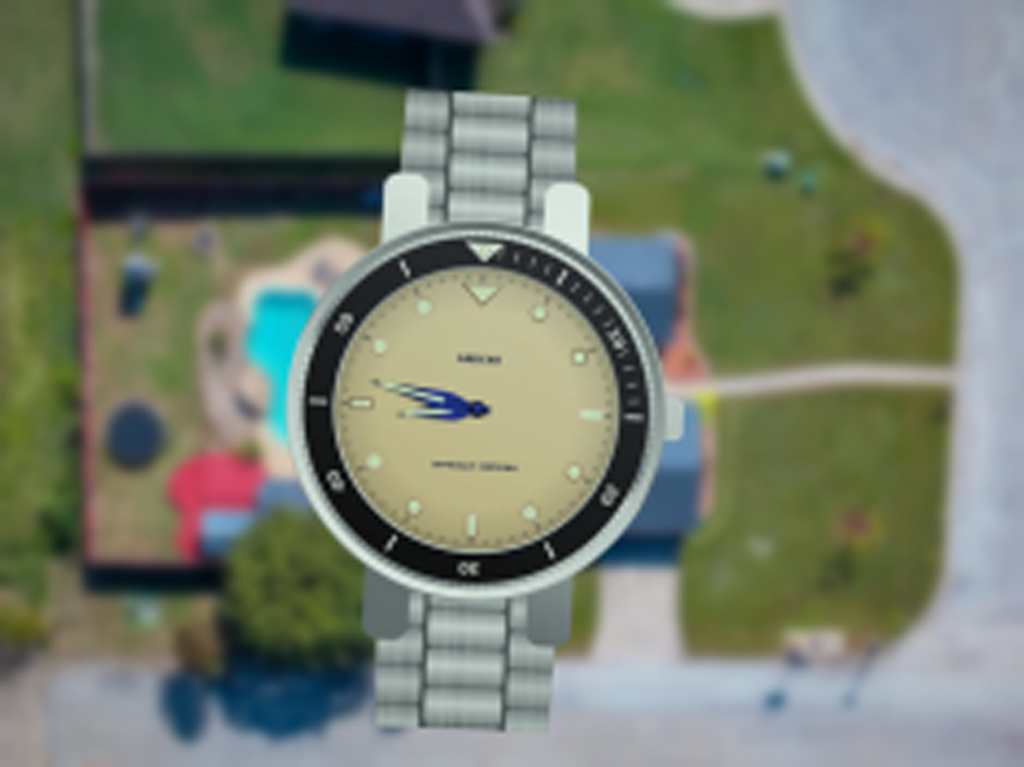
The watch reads {"hour": 8, "minute": 47}
